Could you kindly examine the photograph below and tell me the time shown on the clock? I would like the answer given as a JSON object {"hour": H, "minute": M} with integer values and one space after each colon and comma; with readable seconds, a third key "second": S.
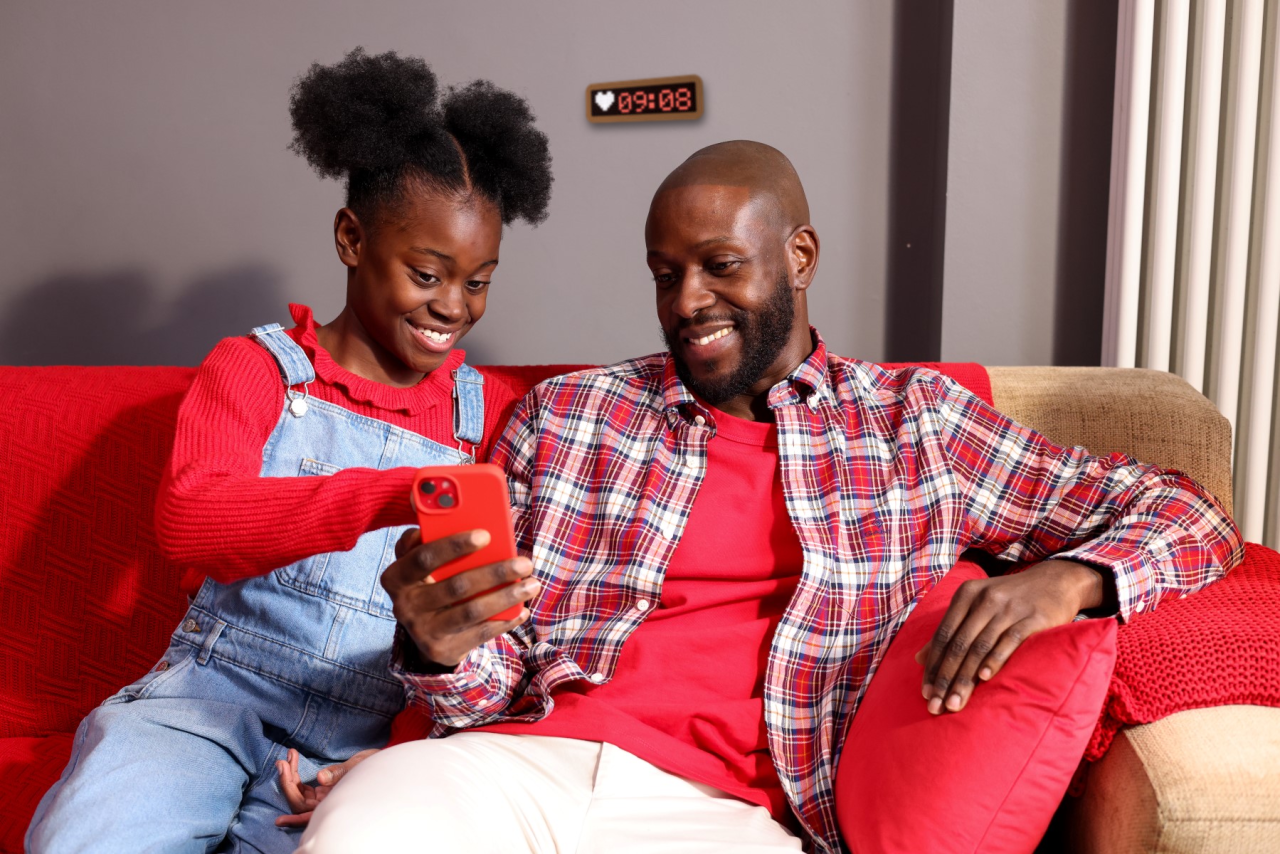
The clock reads {"hour": 9, "minute": 8}
